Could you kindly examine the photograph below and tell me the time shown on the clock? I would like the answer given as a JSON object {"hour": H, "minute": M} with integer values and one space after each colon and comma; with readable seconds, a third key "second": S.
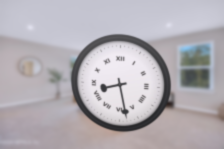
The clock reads {"hour": 8, "minute": 28}
